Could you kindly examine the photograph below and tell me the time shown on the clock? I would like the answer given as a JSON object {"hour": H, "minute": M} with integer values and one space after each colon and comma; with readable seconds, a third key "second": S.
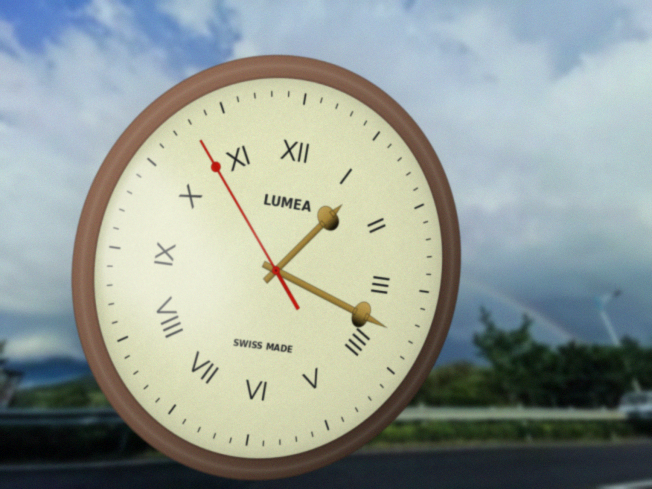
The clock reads {"hour": 1, "minute": 17, "second": 53}
